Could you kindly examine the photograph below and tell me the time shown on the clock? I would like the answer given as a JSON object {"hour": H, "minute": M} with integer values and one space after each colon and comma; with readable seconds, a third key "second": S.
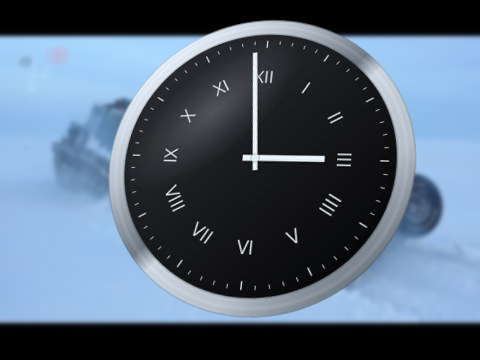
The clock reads {"hour": 2, "minute": 59}
